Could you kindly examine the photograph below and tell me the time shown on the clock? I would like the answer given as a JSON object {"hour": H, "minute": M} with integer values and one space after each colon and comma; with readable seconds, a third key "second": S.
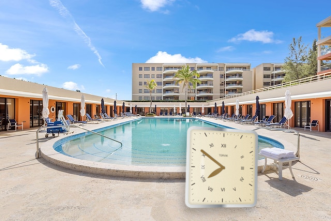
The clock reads {"hour": 7, "minute": 51}
